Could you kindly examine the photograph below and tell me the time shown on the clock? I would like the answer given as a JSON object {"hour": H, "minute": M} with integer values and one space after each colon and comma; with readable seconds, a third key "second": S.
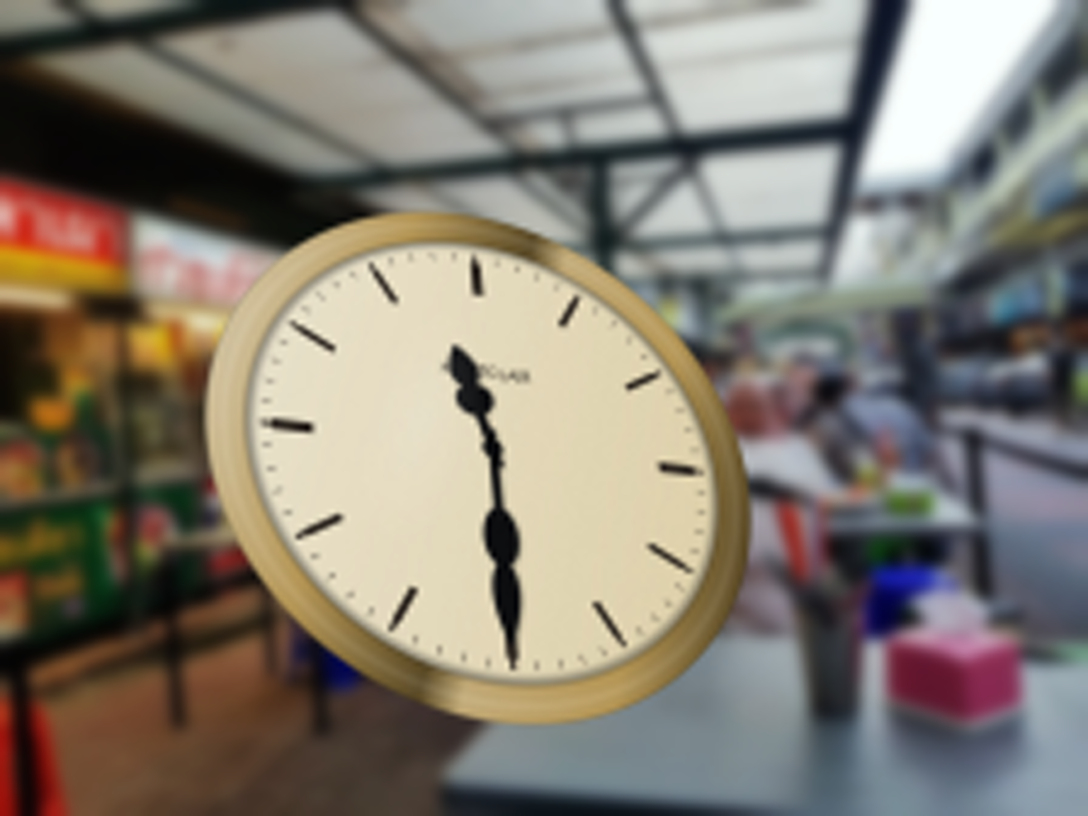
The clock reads {"hour": 11, "minute": 30}
